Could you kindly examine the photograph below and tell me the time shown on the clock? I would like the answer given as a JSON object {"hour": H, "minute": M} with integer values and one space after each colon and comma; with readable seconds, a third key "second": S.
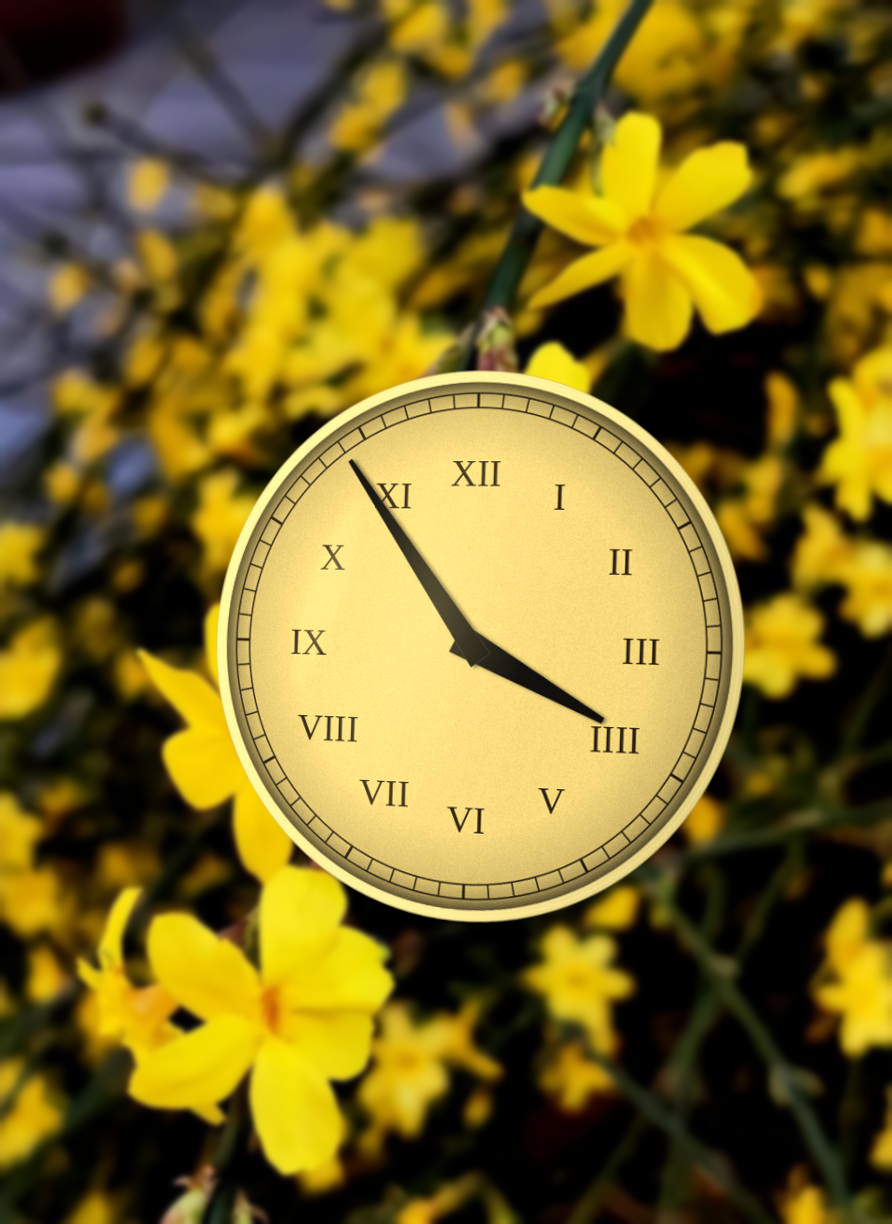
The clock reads {"hour": 3, "minute": 54}
